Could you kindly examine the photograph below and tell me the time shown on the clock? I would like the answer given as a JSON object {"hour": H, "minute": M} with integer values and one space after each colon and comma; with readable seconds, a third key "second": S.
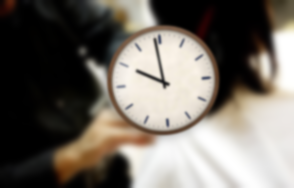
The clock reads {"hour": 9, "minute": 59}
